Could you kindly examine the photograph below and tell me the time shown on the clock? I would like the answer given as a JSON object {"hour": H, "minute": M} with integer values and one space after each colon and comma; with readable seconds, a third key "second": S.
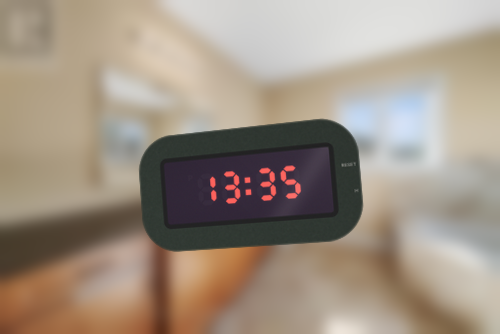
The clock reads {"hour": 13, "minute": 35}
